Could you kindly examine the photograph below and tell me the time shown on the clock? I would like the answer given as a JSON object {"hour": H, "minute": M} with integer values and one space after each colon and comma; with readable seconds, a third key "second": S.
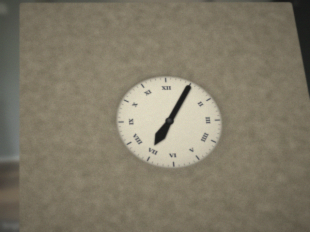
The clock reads {"hour": 7, "minute": 5}
